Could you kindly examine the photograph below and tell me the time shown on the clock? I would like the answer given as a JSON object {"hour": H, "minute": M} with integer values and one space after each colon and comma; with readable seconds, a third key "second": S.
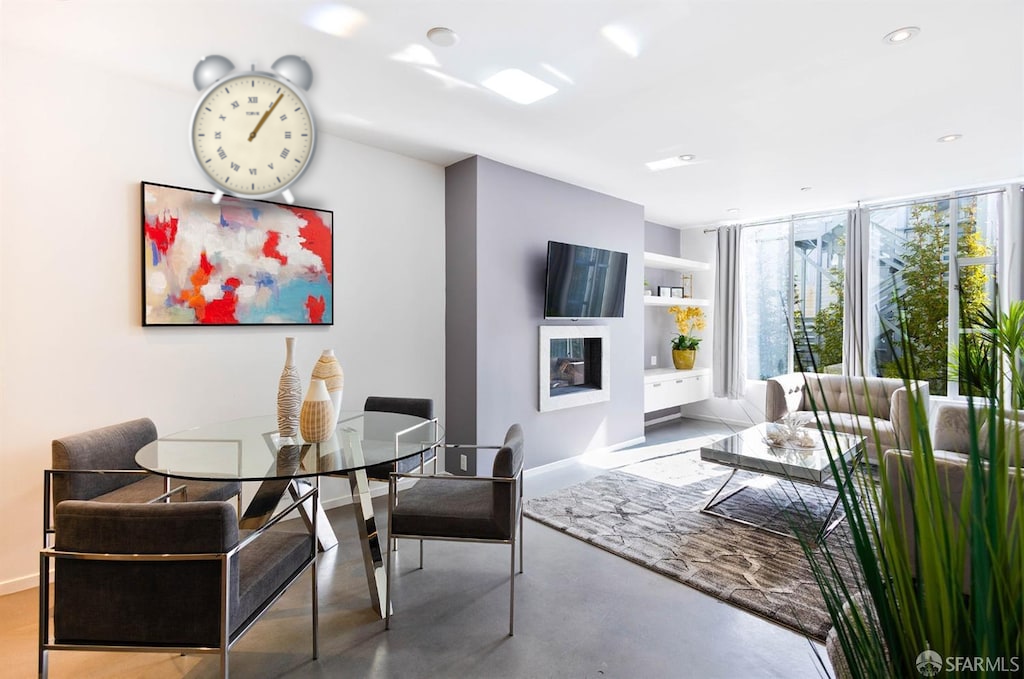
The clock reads {"hour": 1, "minute": 6}
